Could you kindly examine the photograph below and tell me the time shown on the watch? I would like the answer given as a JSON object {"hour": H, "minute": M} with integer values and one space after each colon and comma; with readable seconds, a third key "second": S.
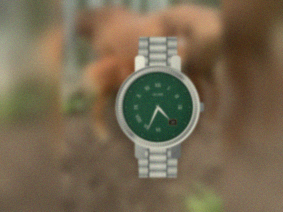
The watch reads {"hour": 4, "minute": 34}
